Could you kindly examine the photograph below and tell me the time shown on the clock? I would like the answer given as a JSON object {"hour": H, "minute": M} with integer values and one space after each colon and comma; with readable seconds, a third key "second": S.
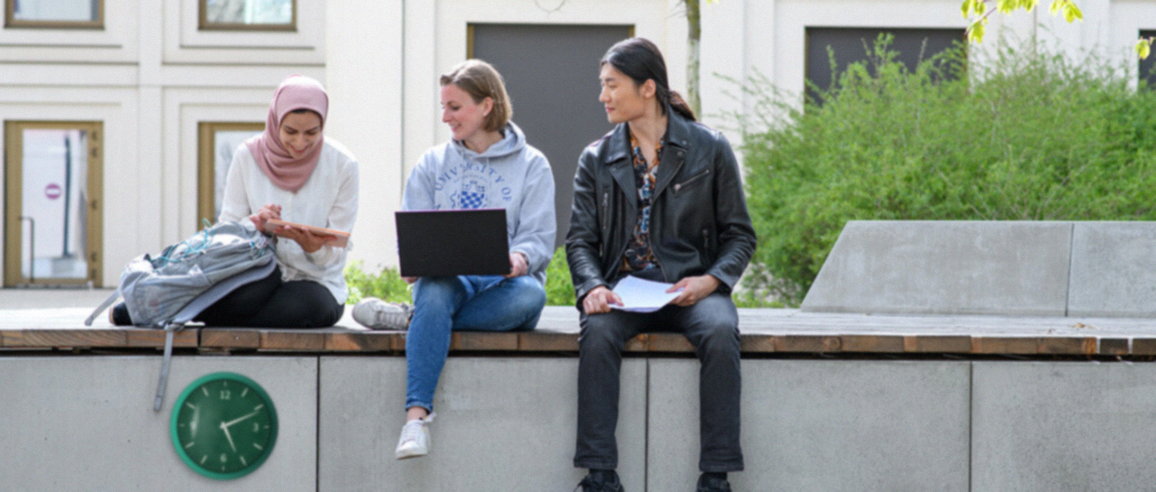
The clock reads {"hour": 5, "minute": 11}
